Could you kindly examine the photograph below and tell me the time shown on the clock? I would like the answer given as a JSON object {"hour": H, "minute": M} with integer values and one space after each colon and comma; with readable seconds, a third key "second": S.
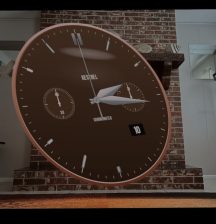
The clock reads {"hour": 2, "minute": 16}
